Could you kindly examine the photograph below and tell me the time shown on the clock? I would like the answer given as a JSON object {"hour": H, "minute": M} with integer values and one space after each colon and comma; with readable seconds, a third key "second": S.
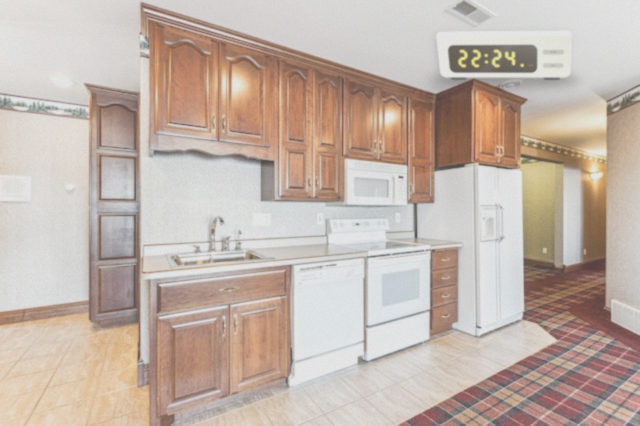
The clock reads {"hour": 22, "minute": 24}
